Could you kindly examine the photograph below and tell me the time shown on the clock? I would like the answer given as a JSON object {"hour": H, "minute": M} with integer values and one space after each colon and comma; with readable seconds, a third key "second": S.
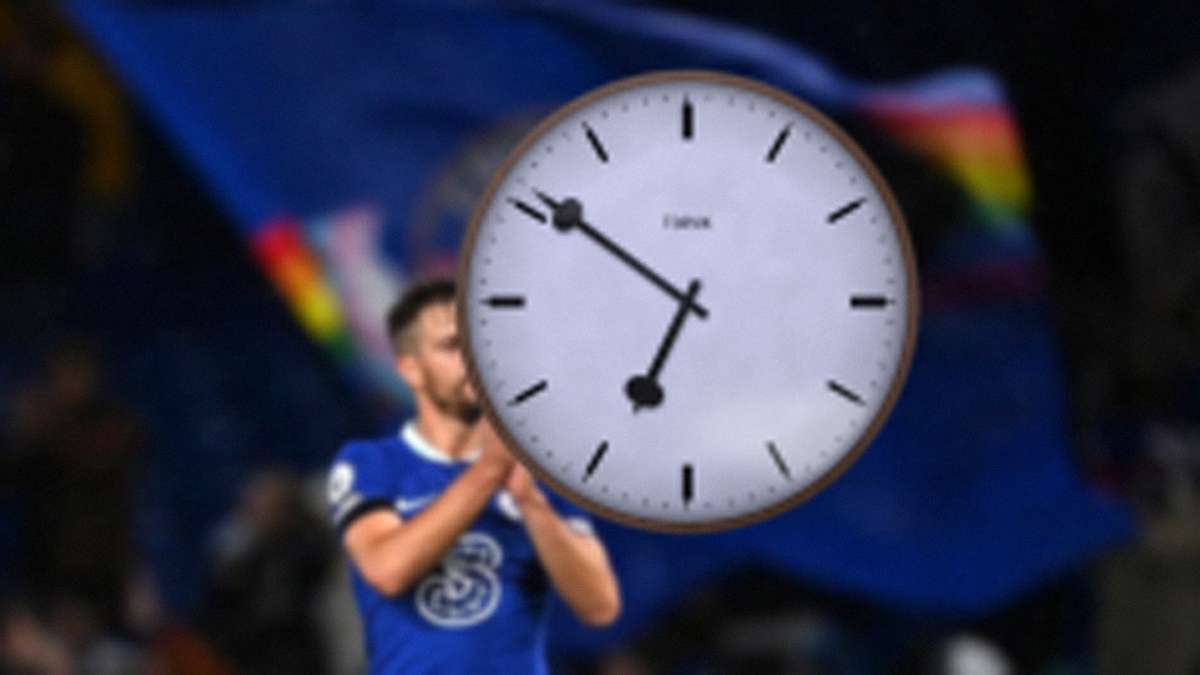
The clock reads {"hour": 6, "minute": 51}
